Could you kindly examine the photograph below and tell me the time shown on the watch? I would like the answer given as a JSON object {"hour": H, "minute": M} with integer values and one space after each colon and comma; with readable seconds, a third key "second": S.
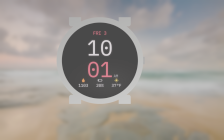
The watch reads {"hour": 10, "minute": 1}
